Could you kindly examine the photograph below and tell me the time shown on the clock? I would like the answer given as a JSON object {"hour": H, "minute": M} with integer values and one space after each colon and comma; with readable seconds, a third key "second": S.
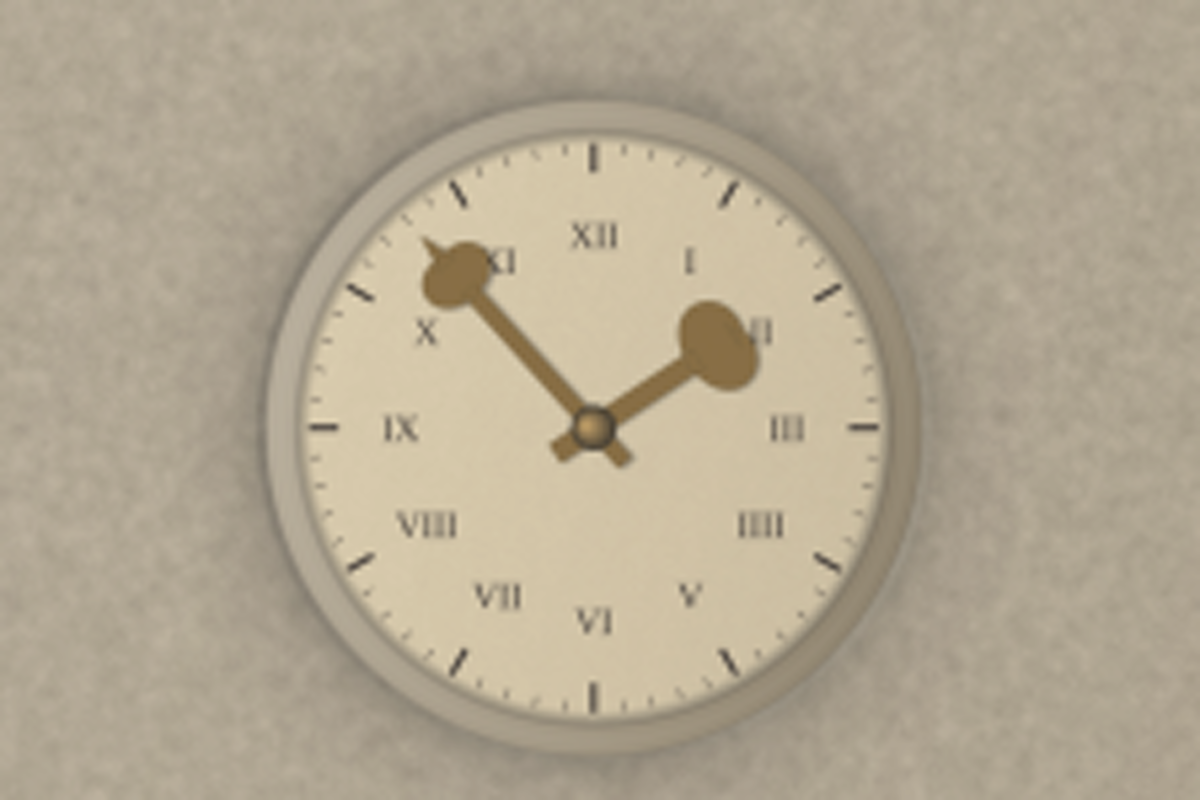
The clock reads {"hour": 1, "minute": 53}
